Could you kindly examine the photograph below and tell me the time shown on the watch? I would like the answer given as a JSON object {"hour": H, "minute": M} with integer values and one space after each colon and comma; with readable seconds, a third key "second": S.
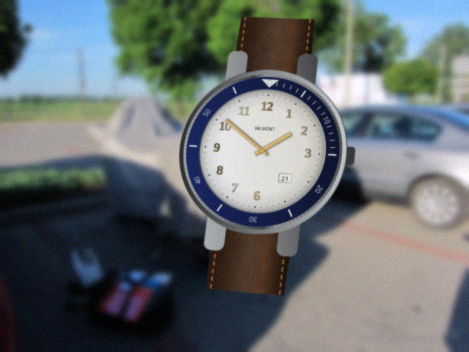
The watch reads {"hour": 1, "minute": 51}
